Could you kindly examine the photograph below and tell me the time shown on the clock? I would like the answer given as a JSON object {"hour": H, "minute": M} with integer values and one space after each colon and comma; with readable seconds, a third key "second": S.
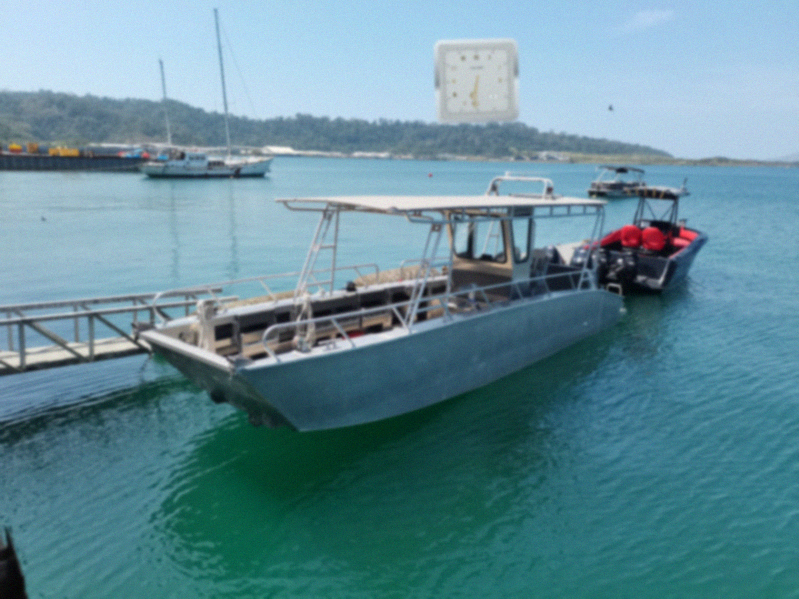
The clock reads {"hour": 6, "minute": 31}
